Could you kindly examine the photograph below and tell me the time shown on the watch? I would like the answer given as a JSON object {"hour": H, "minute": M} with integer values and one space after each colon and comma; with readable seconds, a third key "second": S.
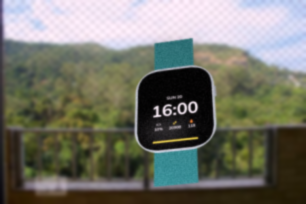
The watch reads {"hour": 16, "minute": 0}
